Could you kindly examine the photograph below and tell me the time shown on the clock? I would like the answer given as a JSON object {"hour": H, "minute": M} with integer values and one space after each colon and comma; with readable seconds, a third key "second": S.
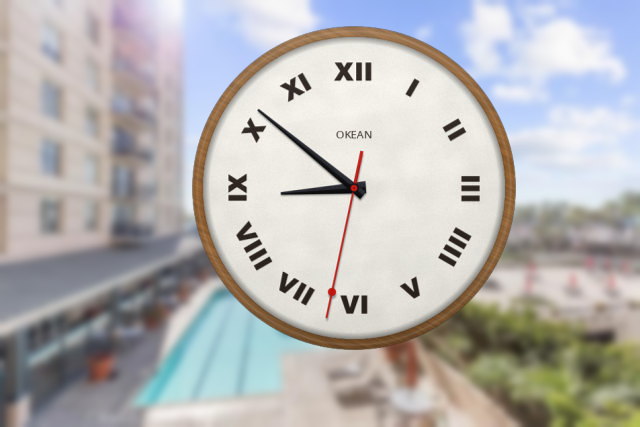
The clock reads {"hour": 8, "minute": 51, "second": 32}
